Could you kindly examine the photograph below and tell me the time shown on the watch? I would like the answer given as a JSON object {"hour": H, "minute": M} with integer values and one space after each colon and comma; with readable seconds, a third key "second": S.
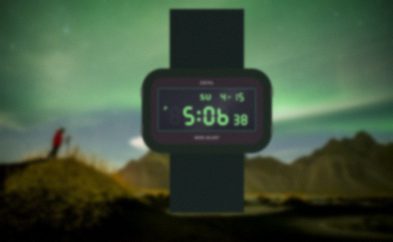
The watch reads {"hour": 5, "minute": 6}
